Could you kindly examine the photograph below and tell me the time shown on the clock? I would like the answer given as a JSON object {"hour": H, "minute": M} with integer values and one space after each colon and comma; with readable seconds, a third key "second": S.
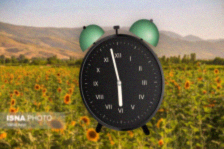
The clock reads {"hour": 5, "minute": 58}
